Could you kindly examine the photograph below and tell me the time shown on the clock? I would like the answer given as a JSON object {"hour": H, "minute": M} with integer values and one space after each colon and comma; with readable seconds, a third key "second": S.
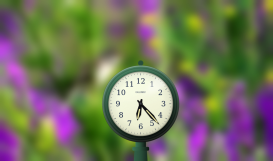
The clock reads {"hour": 6, "minute": 23}
